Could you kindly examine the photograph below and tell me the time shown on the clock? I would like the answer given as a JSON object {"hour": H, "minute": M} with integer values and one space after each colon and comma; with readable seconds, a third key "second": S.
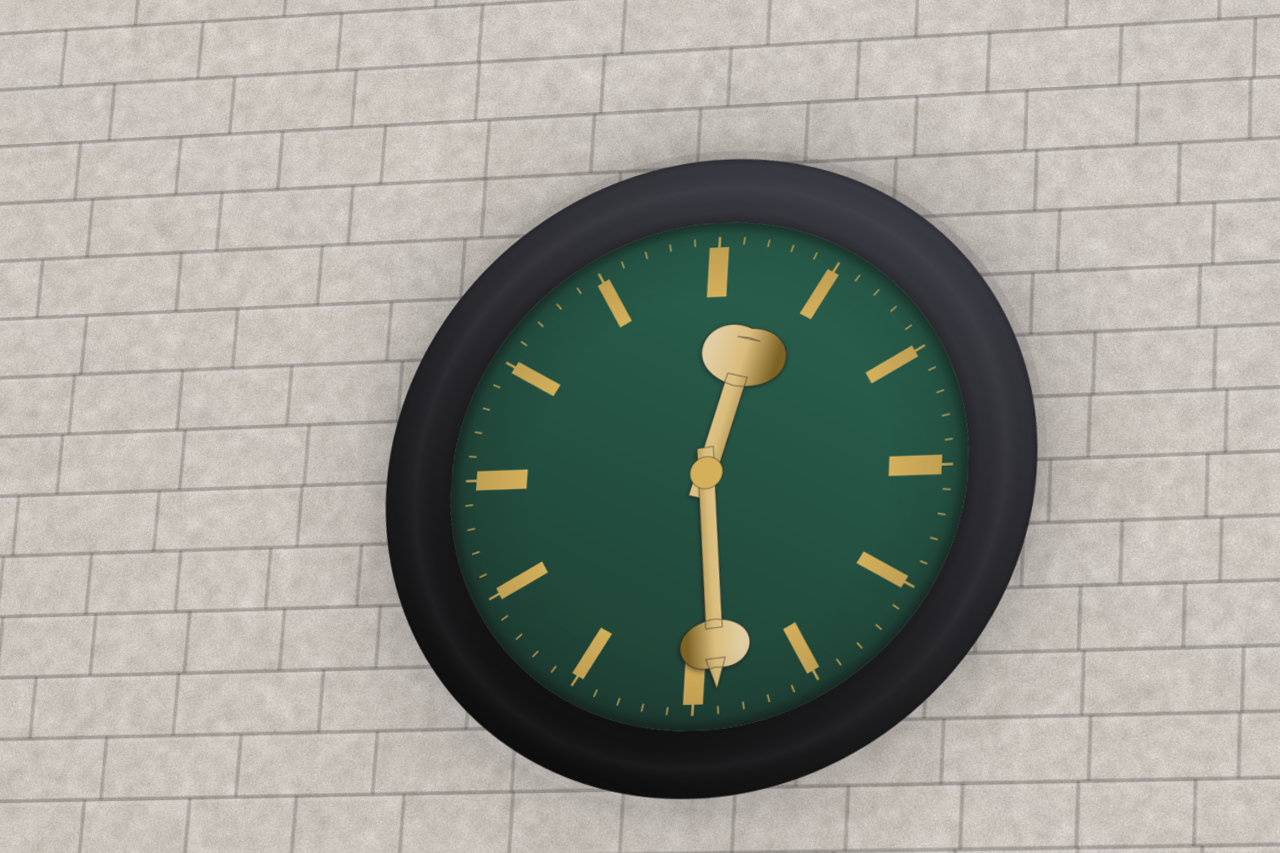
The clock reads {"hour": 12, "minute": 29}
